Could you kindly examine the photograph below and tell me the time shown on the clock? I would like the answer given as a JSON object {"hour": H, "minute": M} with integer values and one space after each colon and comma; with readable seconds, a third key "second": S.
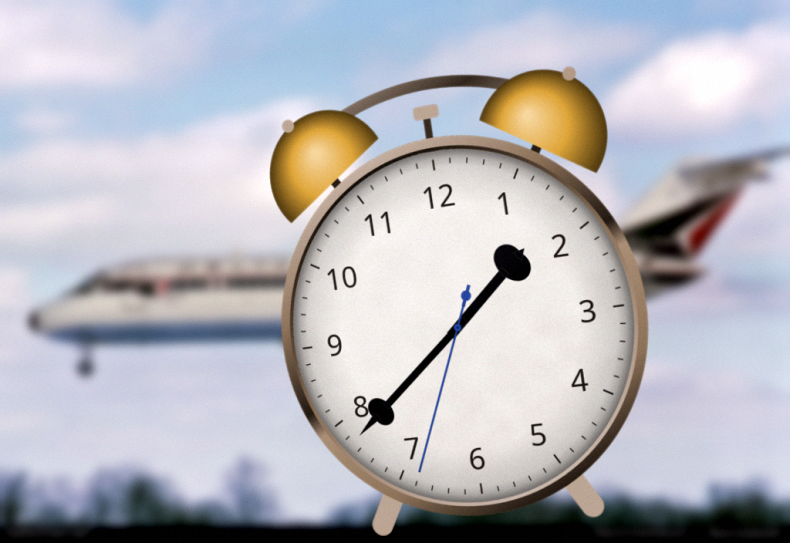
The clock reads {"hour": 1, "minute": 38, "second": 34}
